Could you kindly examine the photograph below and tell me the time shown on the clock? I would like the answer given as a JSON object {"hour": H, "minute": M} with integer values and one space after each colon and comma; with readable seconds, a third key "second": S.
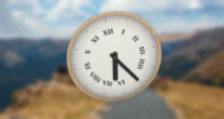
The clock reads {"hour": 6, "minute": 25}
